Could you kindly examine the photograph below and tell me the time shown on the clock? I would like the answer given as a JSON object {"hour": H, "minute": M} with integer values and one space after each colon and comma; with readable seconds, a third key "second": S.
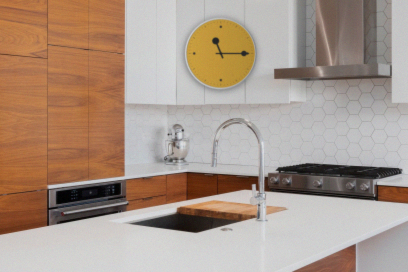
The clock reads {"hour": 11, "minute": 15}
